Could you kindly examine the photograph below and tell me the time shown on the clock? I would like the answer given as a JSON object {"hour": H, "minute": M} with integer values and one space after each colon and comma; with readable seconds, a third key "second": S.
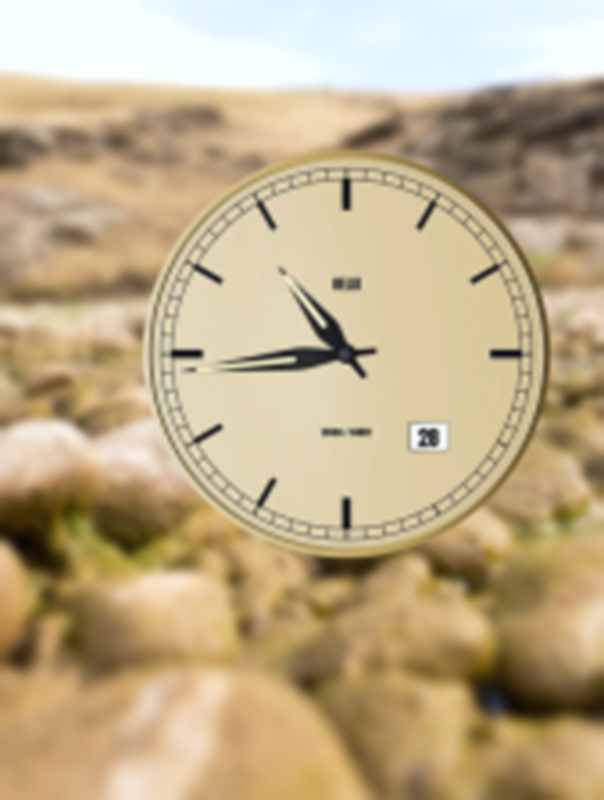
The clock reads {"hour": 10, "minute": 44}
